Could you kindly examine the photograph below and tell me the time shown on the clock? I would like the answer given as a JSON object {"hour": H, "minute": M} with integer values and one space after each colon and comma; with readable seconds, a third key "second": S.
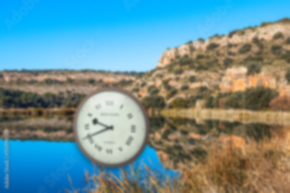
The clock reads {"hour": 9, "minute": 41}
